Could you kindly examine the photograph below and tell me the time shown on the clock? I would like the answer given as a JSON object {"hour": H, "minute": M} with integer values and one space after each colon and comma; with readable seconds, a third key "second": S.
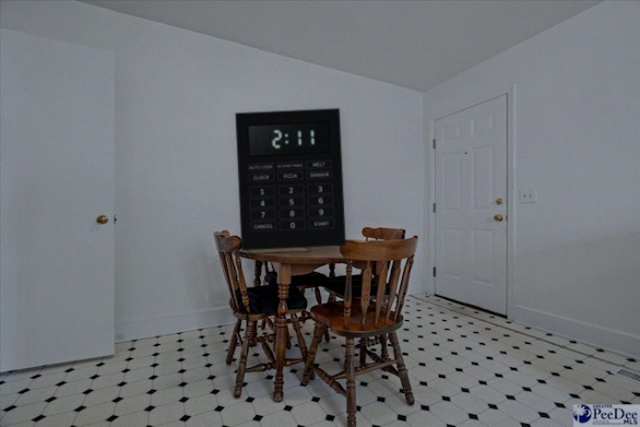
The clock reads {"hour": 2, "minute": 11}
